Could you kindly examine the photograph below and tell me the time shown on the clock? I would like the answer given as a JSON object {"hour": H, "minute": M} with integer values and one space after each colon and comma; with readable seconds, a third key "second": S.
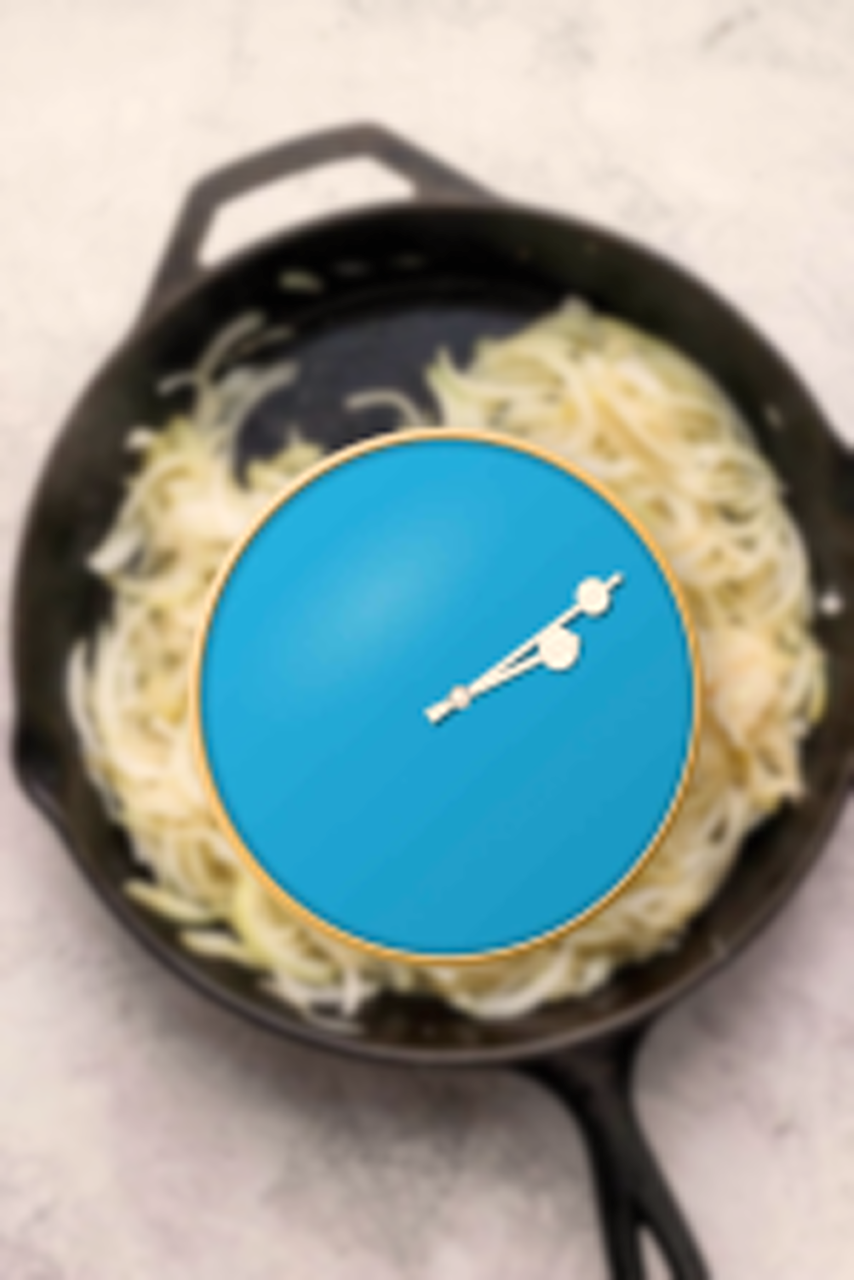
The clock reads {"hour": 2, "minute": 9}
